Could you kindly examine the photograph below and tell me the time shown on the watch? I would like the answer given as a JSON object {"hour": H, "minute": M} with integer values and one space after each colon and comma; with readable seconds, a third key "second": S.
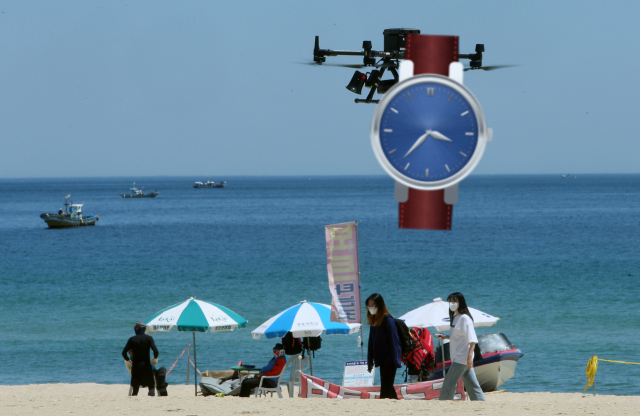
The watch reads {"hour": 3, "minute": 37}
